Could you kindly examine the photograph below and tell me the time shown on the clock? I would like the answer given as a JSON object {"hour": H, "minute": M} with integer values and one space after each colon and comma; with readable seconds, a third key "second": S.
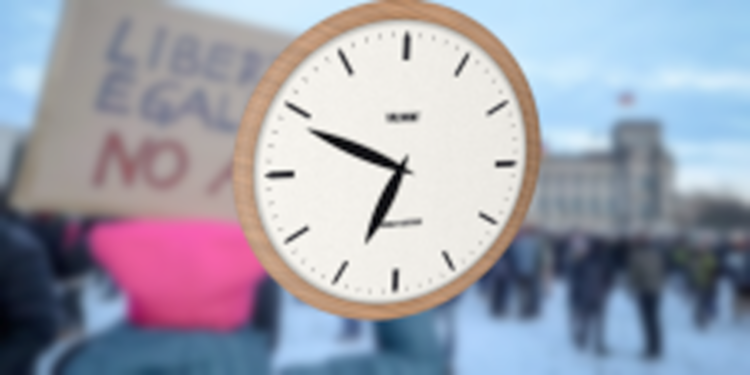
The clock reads {"hour": 6, "minute": 49}
